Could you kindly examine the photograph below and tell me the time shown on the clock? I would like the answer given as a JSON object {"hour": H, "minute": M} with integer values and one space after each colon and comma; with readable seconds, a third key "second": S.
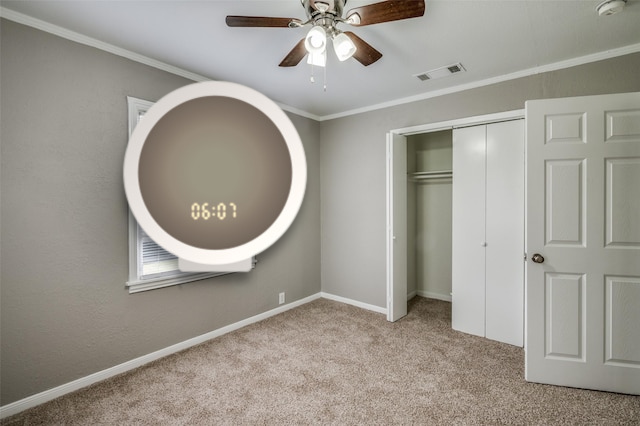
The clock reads {"hour": 6, "minute": 7}
